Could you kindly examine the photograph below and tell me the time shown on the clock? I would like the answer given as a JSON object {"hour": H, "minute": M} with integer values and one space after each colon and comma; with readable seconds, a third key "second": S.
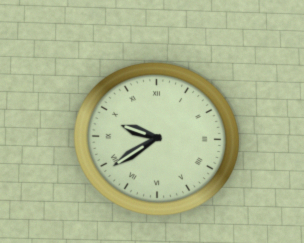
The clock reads {"hour": 9, "minute": 39}
